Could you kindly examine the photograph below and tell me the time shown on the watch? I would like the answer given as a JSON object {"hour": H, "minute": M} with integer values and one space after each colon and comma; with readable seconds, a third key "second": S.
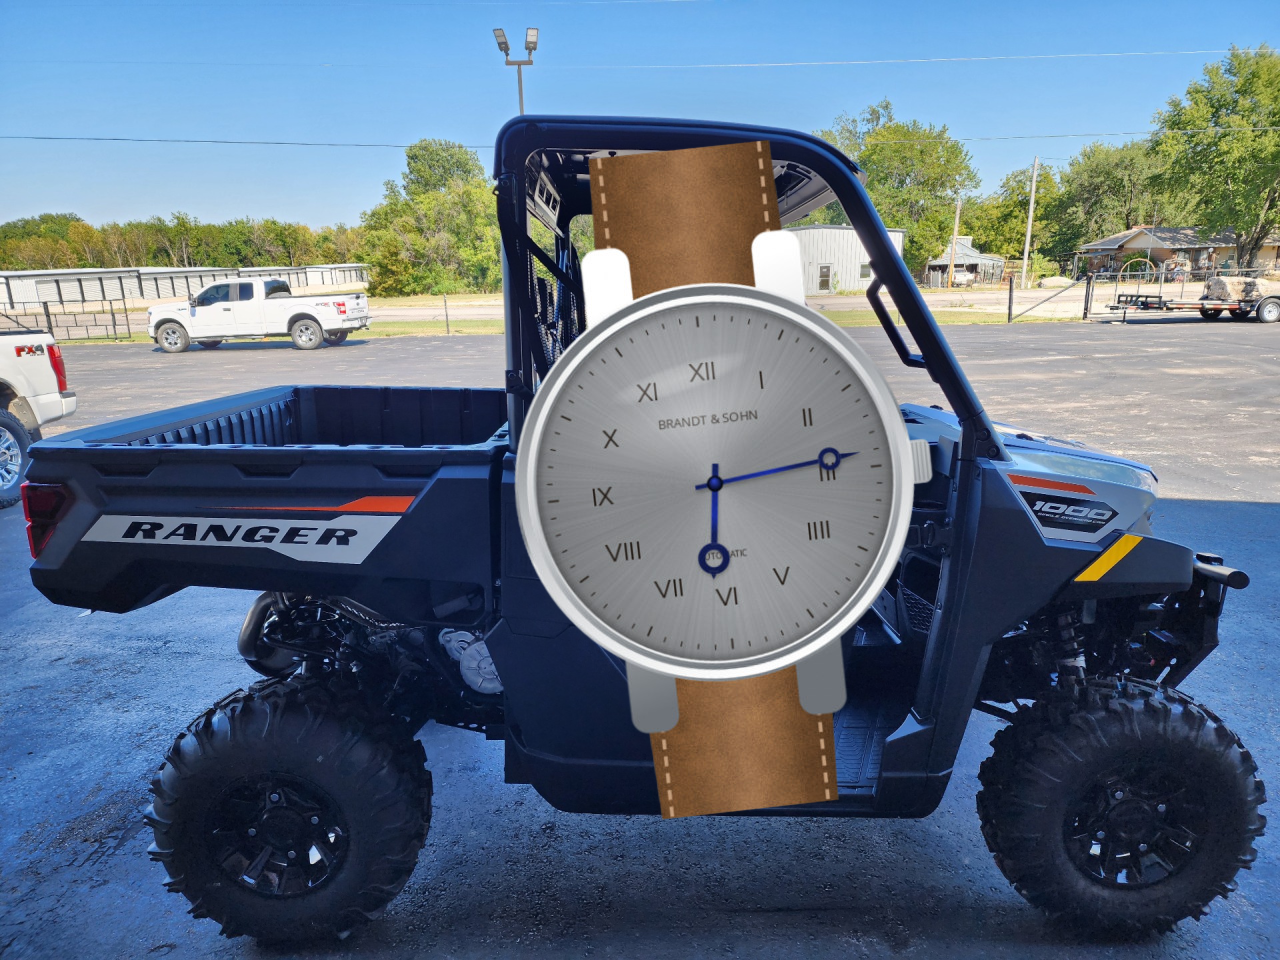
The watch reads {"hour": 6, "minute": 14}
